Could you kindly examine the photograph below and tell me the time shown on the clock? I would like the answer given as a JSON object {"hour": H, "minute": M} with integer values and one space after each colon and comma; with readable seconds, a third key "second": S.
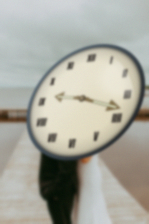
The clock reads {"hour": 9, "minute": 18}
